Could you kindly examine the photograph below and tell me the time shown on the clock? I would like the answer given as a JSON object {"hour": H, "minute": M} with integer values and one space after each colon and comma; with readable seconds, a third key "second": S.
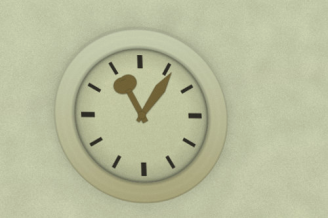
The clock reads {"hour": 11, "minute": 6}
